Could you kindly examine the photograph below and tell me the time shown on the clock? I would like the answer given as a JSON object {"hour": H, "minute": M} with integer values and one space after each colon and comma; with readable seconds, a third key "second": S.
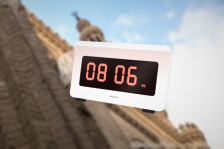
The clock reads {"hour": 8, "minute": 6}
